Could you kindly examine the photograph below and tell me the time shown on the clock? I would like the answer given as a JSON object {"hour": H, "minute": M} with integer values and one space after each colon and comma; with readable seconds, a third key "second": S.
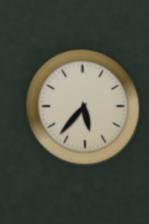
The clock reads {"hour": 5, "minute": 37}
